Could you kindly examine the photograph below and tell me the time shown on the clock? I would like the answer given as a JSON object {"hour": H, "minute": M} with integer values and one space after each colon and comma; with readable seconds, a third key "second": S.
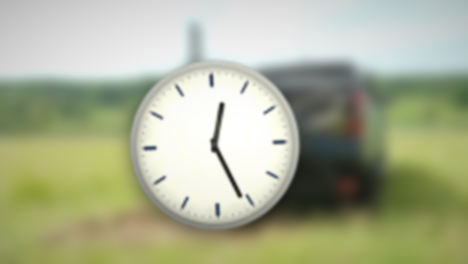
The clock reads {"hour": 12, "minute": 26}
